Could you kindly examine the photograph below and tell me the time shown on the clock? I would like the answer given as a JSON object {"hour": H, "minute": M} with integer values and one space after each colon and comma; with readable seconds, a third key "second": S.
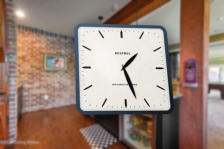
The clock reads {"hour": 1, "minute": 27}
